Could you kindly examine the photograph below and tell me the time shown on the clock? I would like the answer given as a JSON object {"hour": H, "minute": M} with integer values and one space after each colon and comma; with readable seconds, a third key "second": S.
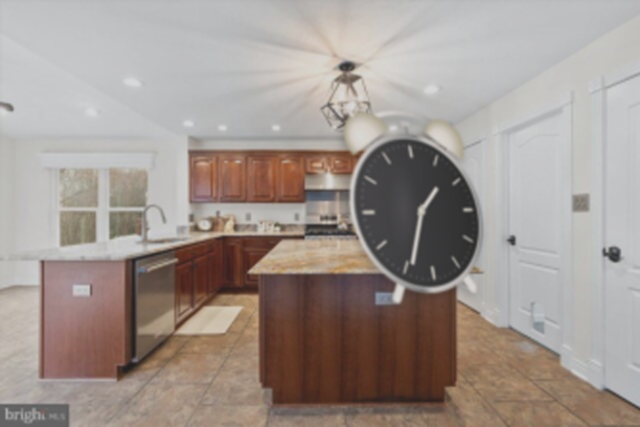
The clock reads {"hour": 1, "minute": 34}
